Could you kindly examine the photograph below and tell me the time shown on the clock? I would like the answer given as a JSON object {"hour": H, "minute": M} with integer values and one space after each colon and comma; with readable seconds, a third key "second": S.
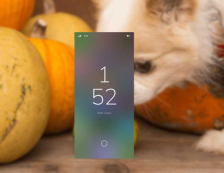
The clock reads {"hour": 1, "minute": 52}
